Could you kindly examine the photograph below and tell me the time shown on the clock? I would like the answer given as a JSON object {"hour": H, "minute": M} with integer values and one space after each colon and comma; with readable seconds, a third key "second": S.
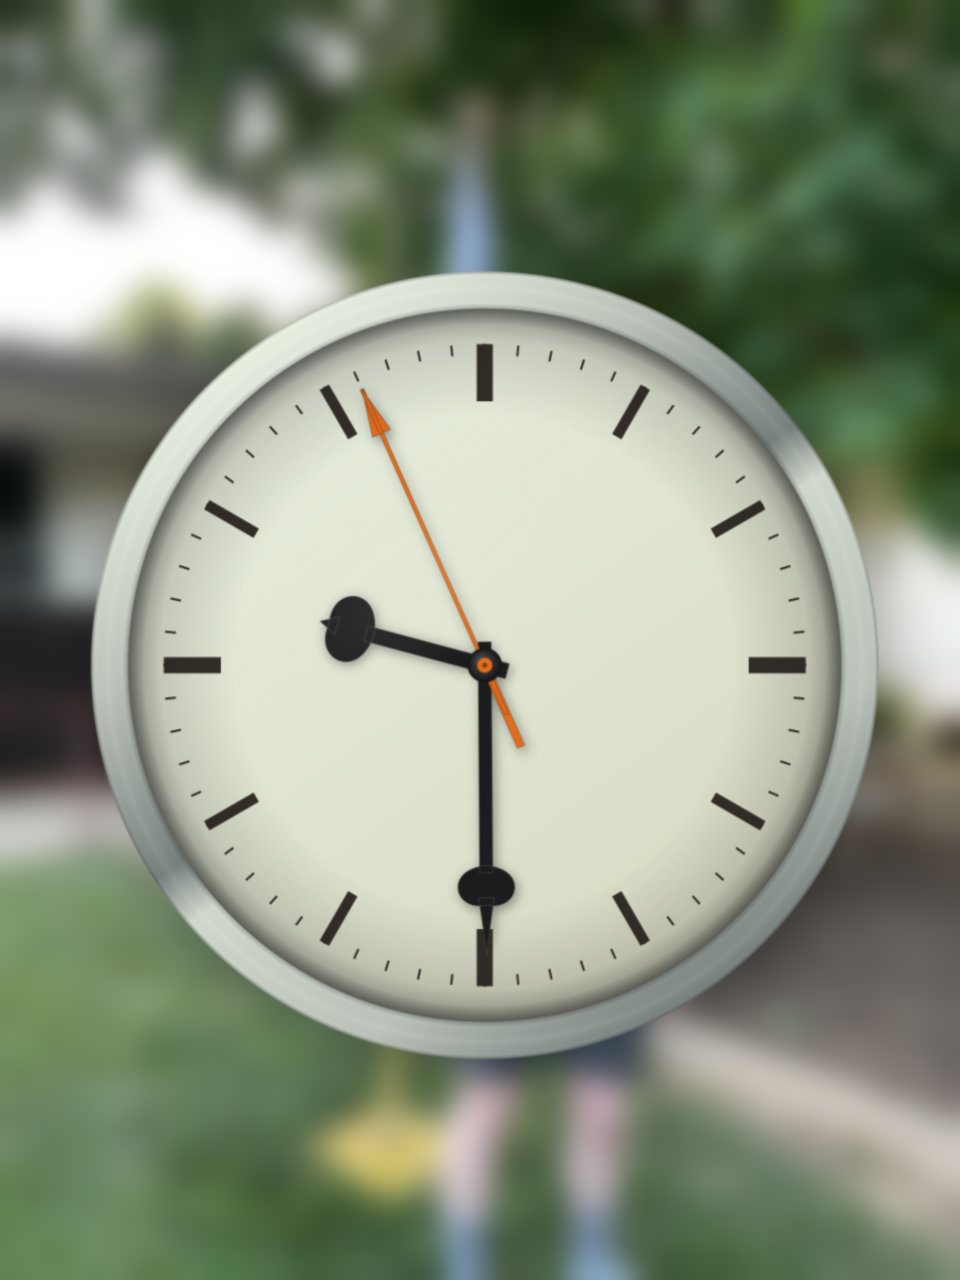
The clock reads {"hour": 9, "minute": 29, "second": 56}
